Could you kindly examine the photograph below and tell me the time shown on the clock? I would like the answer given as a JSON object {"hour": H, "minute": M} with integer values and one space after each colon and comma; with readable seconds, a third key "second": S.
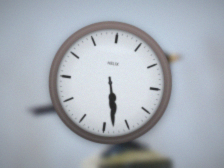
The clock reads {"hour": 5, "minute": 28}
